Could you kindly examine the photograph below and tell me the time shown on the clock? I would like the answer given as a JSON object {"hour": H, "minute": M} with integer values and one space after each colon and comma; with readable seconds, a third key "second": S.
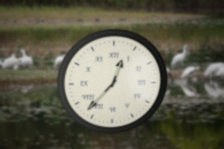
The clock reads {"hour": 12, "minute": 37}
